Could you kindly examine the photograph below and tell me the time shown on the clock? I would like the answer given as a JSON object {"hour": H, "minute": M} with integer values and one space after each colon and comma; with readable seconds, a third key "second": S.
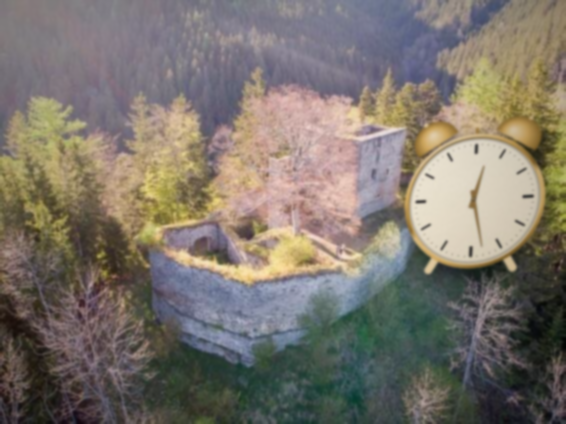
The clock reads {"hour": 12, "minute": 28}
